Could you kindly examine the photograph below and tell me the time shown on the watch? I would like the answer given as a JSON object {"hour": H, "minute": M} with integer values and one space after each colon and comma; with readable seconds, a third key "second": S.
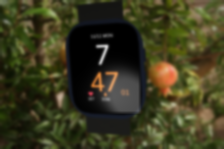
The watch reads {"hour": 7, "minute": 47}
